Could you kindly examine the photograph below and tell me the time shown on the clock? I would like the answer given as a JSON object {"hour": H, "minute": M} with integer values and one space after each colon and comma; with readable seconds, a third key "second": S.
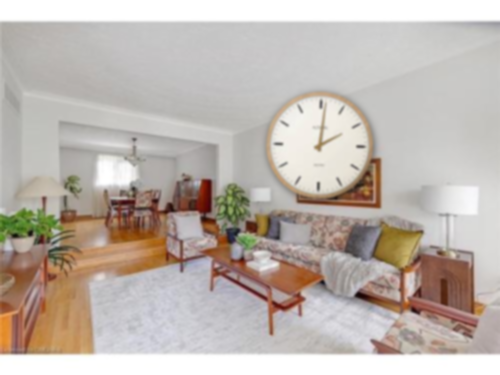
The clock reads {"hour": 2, "minute": 1}
